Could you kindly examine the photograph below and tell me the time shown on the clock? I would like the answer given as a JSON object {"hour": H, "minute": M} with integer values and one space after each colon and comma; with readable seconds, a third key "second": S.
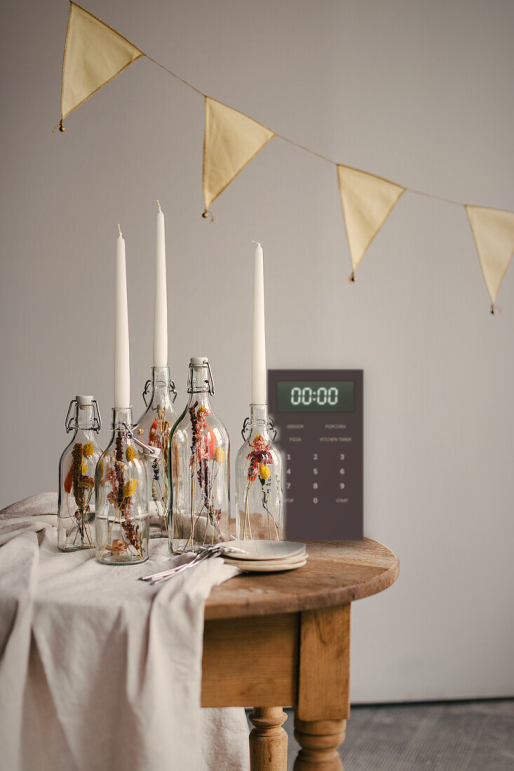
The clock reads {"hour": 0, "minute": 0}
